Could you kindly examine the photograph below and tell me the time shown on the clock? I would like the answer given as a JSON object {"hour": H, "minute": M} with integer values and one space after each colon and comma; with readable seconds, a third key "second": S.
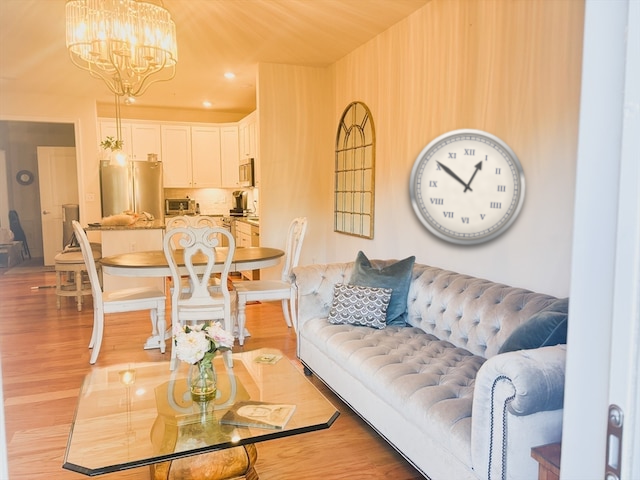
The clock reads {"hour": 12, "minute": 51}
